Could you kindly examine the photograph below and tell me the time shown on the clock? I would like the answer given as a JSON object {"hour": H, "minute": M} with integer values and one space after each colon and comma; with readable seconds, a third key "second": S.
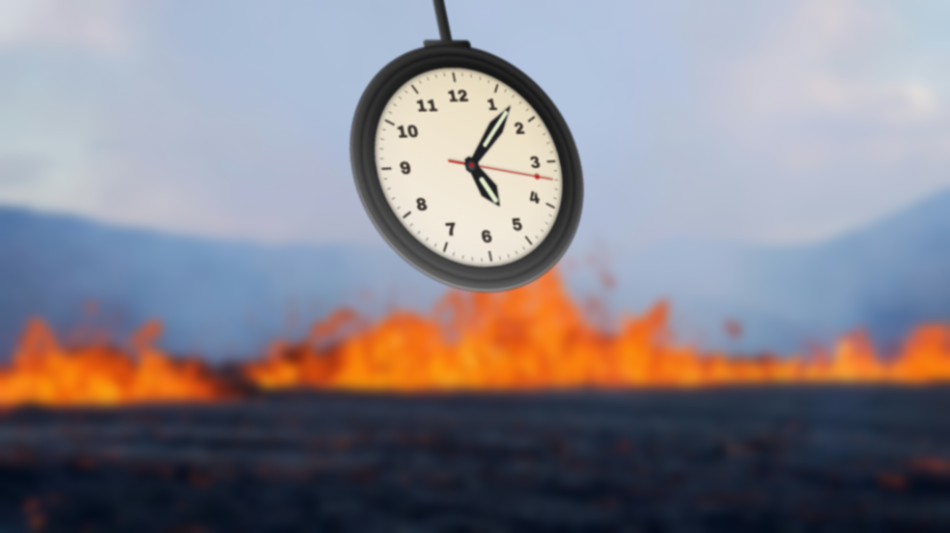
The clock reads {"hour": 5, "minute": 7, "second": 17}
